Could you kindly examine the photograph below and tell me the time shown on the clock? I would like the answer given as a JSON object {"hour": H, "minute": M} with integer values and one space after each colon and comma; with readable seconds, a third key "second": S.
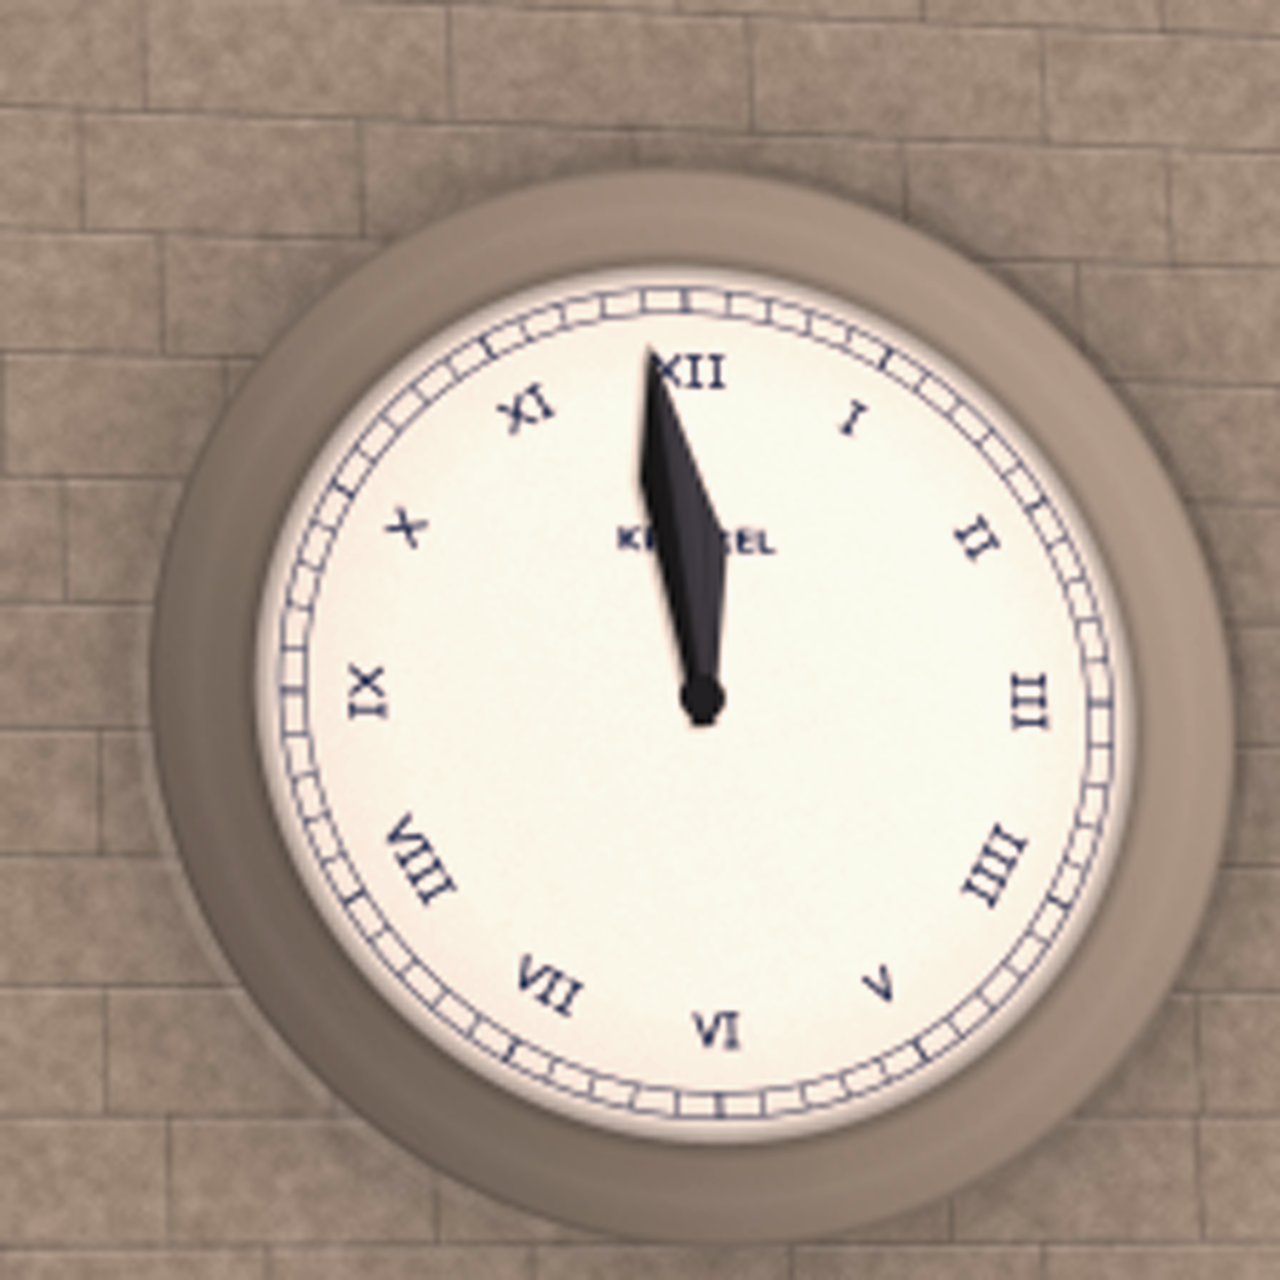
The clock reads {"hour": 11, "minute": 59}
